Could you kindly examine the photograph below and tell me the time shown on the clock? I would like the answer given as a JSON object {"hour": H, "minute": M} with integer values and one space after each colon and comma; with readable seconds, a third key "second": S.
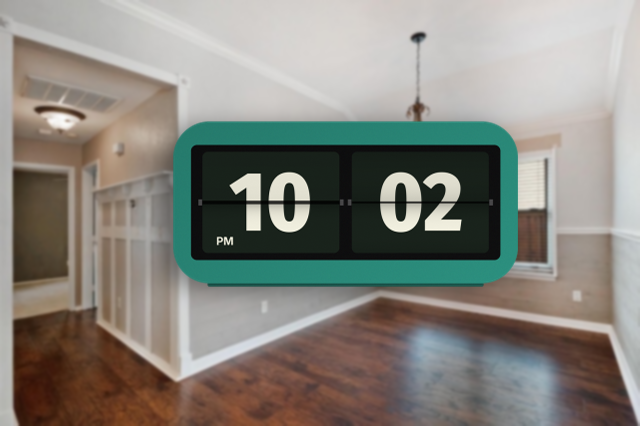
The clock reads {"hour": 10, "minute": 2}
